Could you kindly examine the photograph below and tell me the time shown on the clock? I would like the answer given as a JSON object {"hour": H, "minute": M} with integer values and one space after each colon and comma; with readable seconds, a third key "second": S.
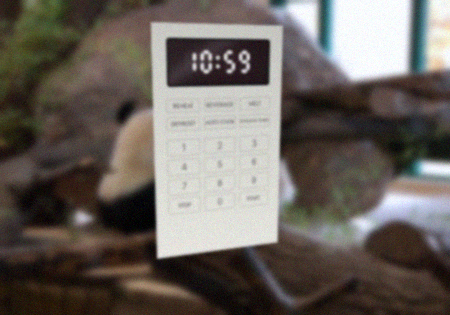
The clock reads {"hour": 10, "minute": 59}
